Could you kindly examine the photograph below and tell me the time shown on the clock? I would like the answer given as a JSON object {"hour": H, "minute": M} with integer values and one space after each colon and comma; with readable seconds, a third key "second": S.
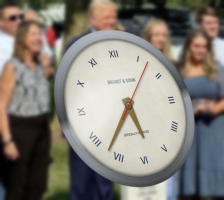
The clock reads {"hour": 5, "minute": 37, "second": 7}
